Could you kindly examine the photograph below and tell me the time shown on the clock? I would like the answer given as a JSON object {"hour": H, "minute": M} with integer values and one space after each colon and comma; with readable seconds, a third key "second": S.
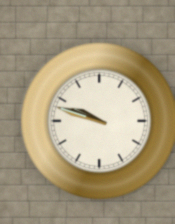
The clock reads {"hour": 9, "minute": 48}
